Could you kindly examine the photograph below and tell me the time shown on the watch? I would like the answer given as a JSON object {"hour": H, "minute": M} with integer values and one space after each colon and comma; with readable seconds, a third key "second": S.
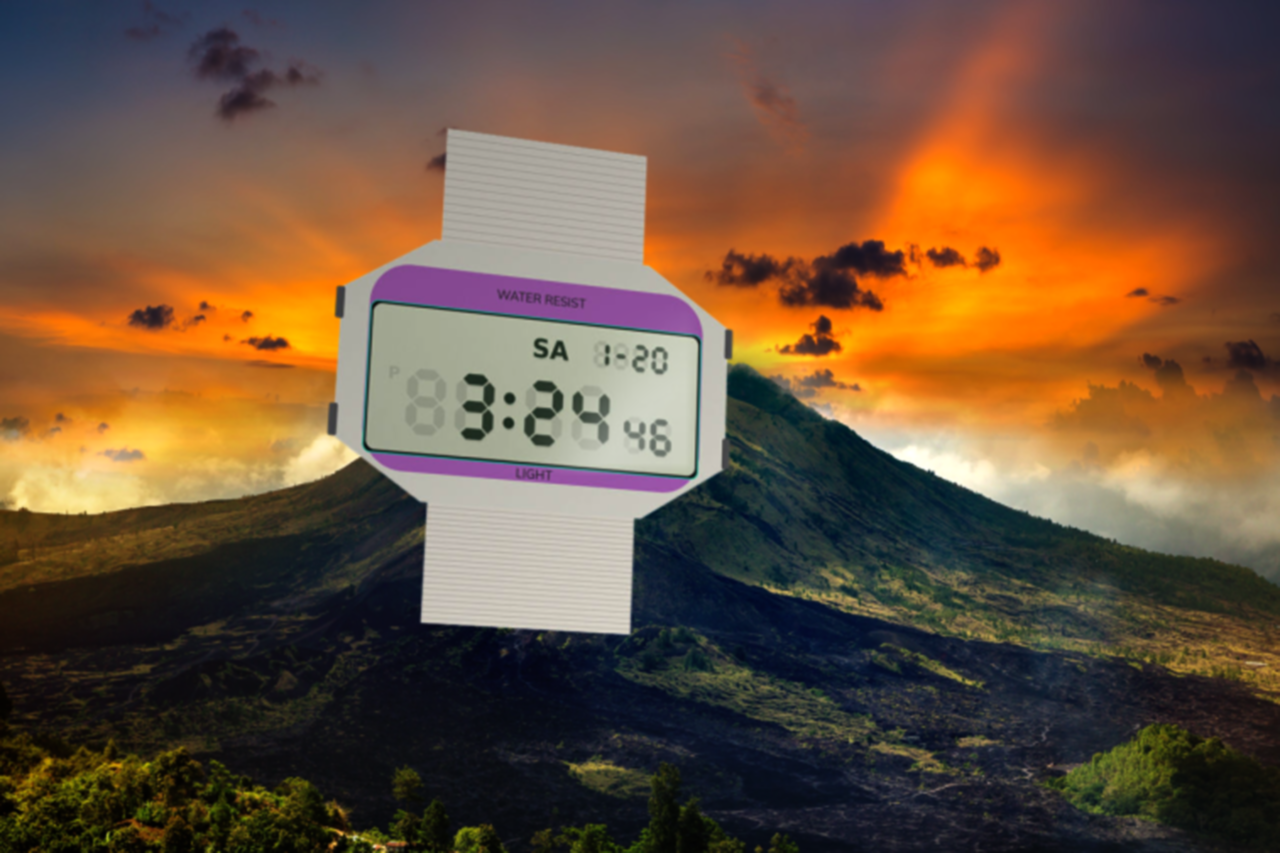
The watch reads {"hour": 3, "minute": 24, "second": 46}
